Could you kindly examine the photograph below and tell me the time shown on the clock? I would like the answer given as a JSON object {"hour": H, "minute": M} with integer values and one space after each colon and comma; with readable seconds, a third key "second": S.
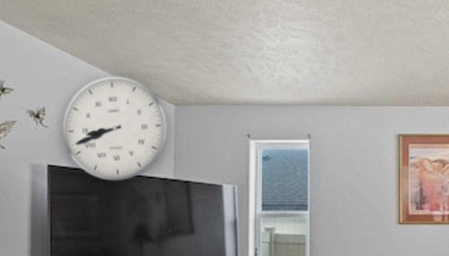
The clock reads {"hour": 8, "minute": 42}
